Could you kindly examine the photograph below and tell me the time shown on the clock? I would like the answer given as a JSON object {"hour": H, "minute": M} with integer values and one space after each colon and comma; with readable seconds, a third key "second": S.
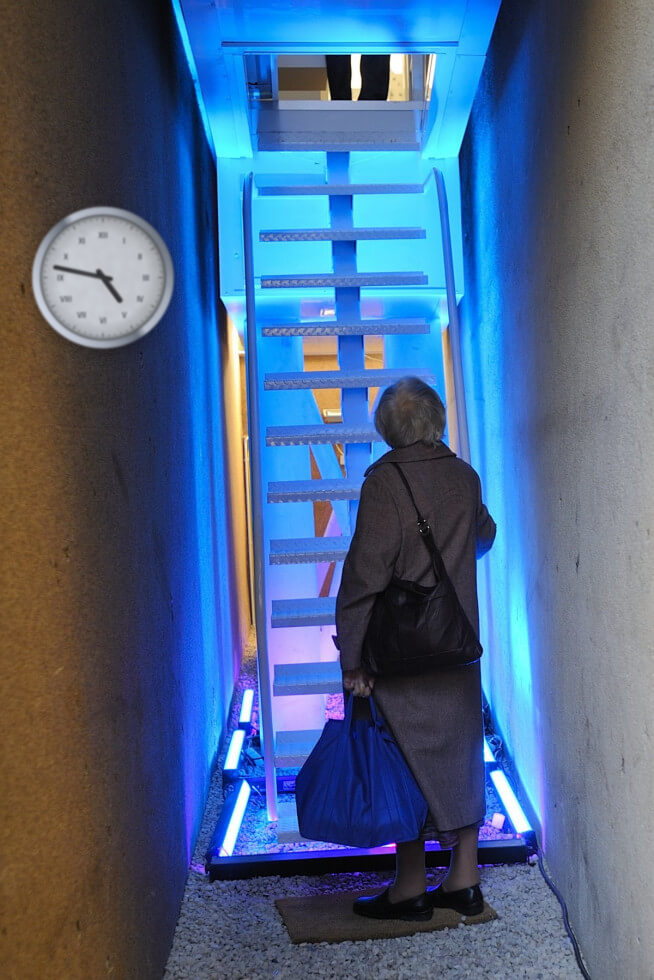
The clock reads {"hour": 4, "minute": 47}
